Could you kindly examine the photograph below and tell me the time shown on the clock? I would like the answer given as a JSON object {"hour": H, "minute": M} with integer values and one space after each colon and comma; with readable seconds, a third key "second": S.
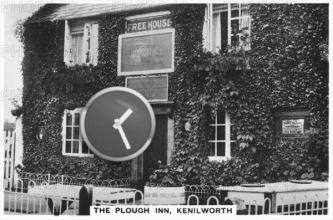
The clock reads {"hour": 1, "minute": 26}
